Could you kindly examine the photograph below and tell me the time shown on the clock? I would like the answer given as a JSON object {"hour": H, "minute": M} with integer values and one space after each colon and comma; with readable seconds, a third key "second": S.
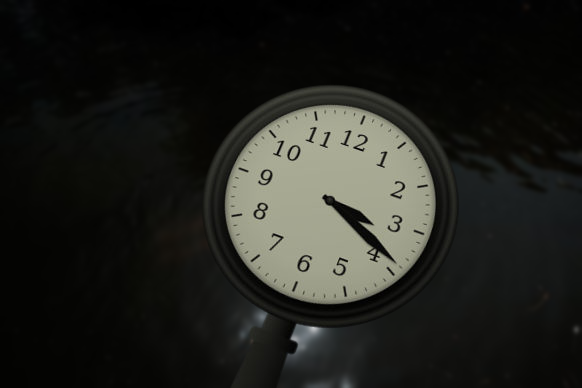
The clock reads {"hour": 3, "minute": 19}
